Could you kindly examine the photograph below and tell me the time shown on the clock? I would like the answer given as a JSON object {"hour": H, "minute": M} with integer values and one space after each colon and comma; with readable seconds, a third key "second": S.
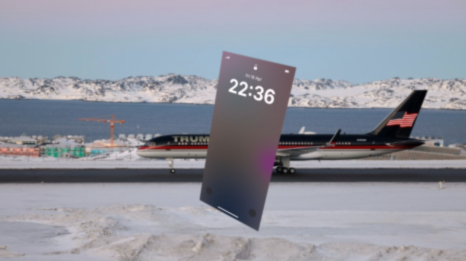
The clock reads {"hour": 22, "minute": 36}
